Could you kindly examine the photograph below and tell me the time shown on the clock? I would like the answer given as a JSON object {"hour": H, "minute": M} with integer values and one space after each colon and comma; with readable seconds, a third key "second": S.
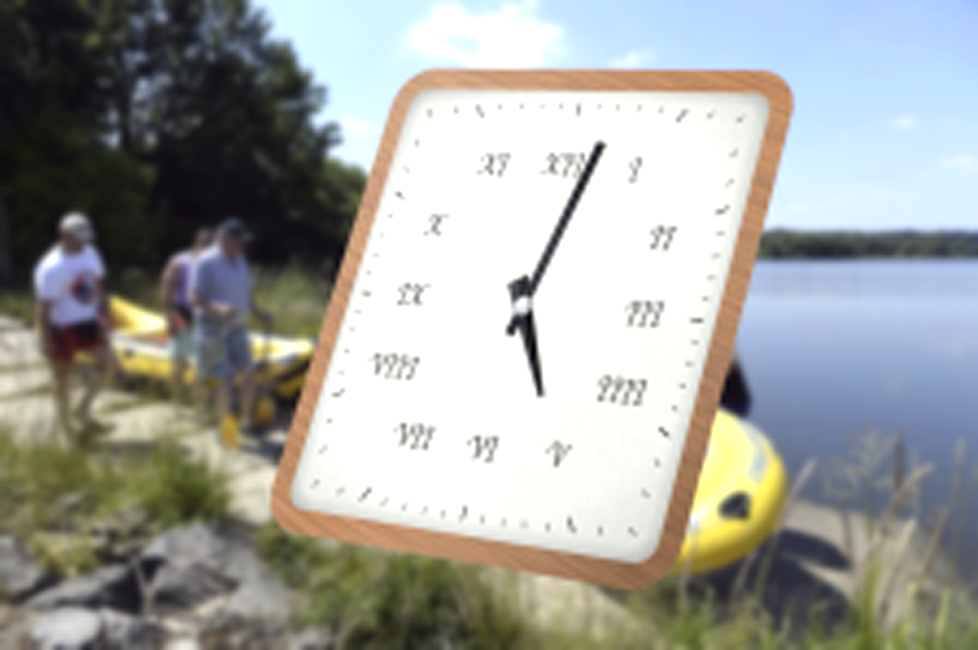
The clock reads {"hour": 5, "minute": 2}
